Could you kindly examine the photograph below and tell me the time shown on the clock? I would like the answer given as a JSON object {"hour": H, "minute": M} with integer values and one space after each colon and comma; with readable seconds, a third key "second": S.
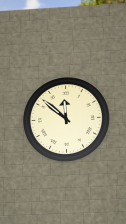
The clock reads {"hour": 11, "minute": 52}
